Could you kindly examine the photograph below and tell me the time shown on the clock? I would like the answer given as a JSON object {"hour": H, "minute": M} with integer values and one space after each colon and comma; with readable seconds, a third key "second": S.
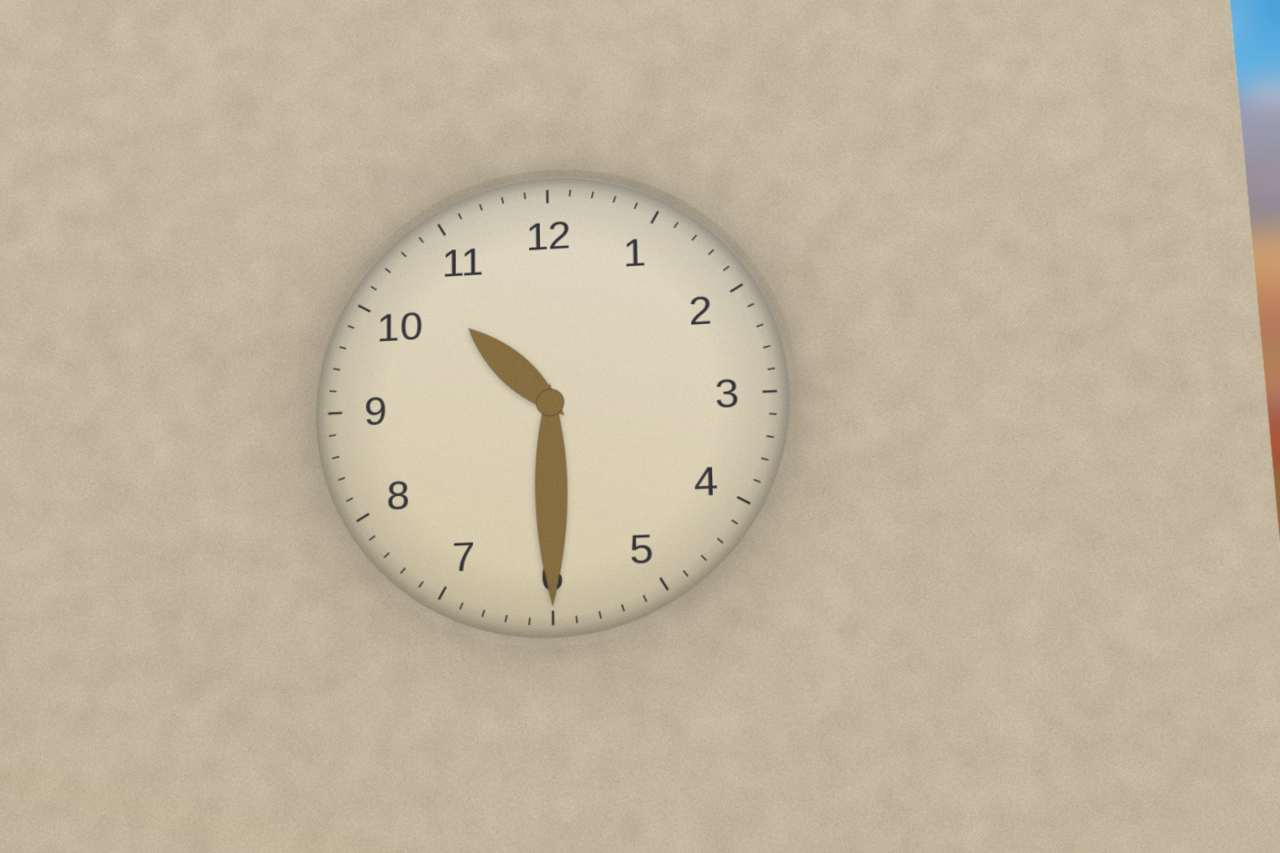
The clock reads {"hour": 10, "minute": 30}
